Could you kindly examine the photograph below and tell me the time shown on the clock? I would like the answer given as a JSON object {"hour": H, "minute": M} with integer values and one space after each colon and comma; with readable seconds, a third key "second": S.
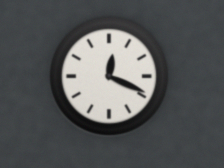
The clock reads {"hour": 12, "minute": 19}
